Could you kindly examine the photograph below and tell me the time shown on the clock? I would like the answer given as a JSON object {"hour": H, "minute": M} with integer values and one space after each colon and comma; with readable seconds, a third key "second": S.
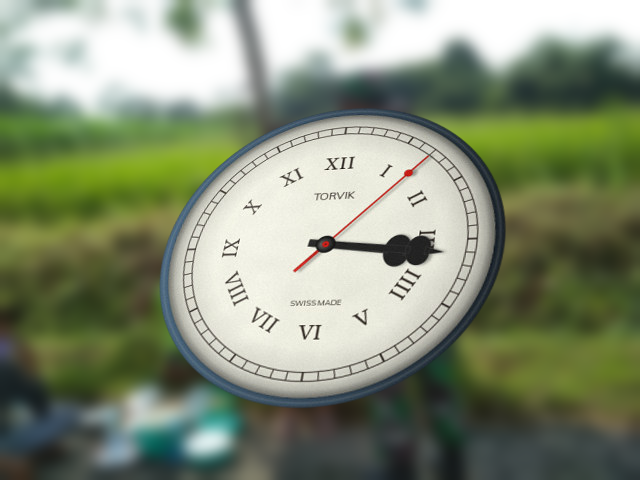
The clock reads {"hour": 3, "minute": 16, "second": 7}
